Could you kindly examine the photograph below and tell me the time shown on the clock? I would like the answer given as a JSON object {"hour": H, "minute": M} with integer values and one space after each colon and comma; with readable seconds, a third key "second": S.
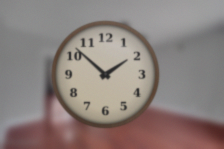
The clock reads {"hour": 1, "minute": 52}
